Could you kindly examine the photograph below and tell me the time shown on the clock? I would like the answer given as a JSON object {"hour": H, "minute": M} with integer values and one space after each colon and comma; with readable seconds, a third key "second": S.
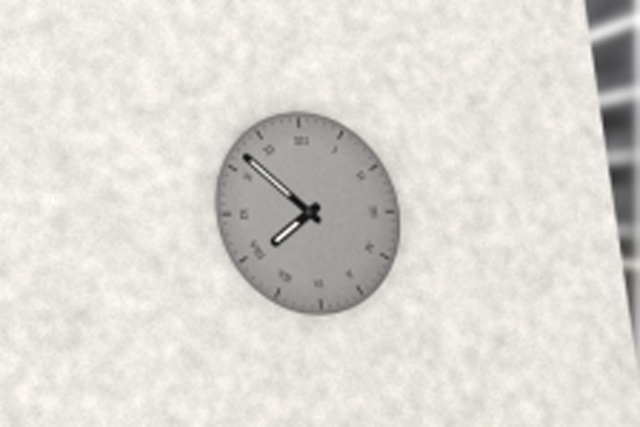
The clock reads {"hour": 7, "minute": 52}
